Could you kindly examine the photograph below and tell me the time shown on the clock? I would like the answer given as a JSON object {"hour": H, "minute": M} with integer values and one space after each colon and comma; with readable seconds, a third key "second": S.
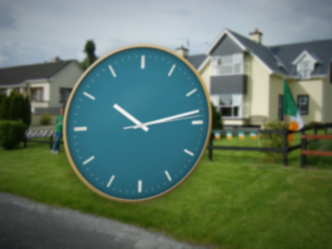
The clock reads {"hour": 10, "minute": 13, "second": 14}
